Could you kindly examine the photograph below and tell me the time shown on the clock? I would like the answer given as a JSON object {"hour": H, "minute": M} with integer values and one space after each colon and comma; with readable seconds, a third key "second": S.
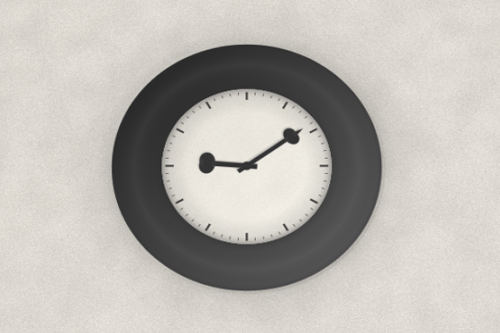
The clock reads {"hour": 9, "minute": 9}
